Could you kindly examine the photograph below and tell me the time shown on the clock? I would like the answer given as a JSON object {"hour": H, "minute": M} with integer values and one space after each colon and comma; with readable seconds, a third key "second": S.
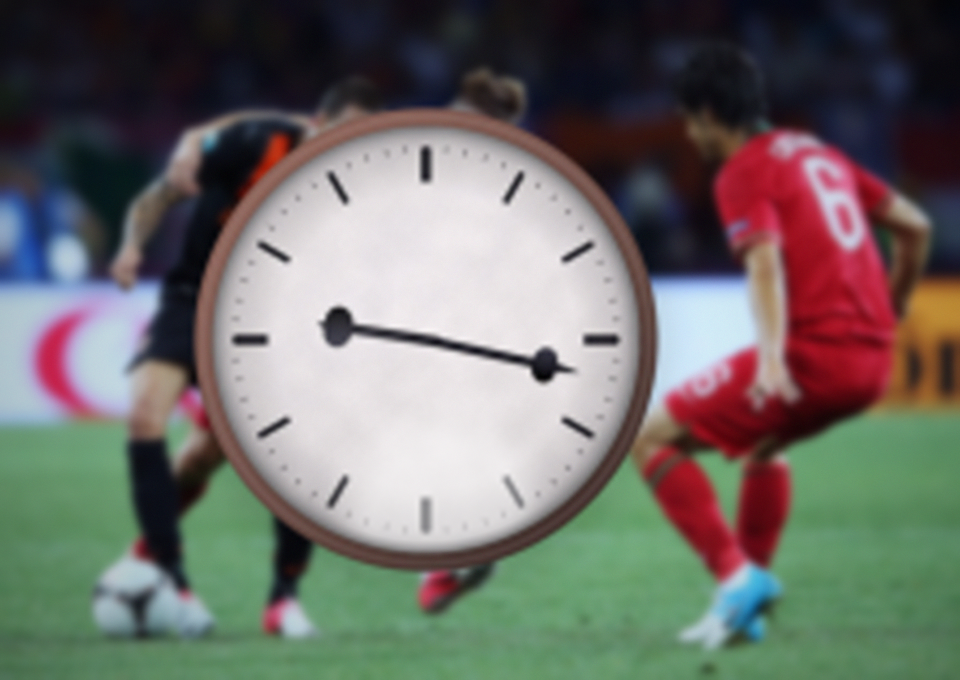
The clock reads {"hour": 9, "minute": 17}
